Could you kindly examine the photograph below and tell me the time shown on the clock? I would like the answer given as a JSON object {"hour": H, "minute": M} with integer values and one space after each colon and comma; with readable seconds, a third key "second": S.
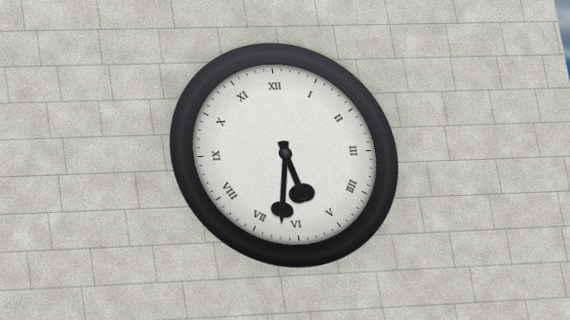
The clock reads {"hour": 5, "minute": 32}
